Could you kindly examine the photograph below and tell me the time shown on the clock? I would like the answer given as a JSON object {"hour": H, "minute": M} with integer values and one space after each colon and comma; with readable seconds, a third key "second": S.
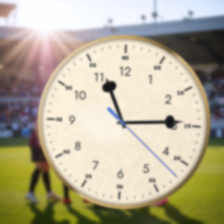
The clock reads {"hour": 11, "minute": 14, "second": 22}
